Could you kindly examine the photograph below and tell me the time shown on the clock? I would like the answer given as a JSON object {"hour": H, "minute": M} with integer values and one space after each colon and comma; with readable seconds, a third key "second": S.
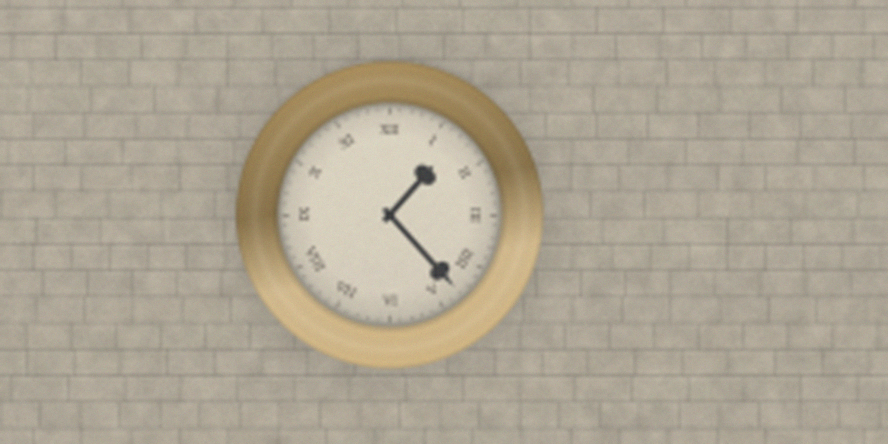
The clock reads {"hour": 1, "minute": 23}
